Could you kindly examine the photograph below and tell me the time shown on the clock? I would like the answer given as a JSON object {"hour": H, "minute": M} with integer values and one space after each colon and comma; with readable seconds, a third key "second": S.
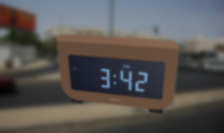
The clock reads {"hour": 3, "minute": 42}
